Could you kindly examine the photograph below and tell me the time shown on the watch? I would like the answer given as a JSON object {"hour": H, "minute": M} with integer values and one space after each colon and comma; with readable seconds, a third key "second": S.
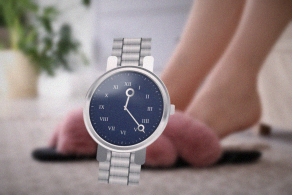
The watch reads {"hour": 12, "minute": 23}
